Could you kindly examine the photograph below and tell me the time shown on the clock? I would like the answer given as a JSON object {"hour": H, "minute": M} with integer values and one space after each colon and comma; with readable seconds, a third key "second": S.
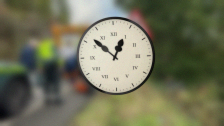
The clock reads {"hour": 12, "minute": 52}
